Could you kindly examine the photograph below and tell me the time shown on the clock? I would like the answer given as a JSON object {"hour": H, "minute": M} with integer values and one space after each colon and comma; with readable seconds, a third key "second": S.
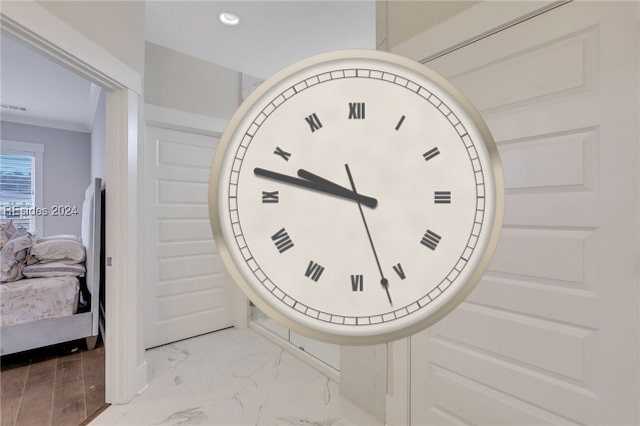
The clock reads {"hour": 9, "minute": 47, "second": 27}
